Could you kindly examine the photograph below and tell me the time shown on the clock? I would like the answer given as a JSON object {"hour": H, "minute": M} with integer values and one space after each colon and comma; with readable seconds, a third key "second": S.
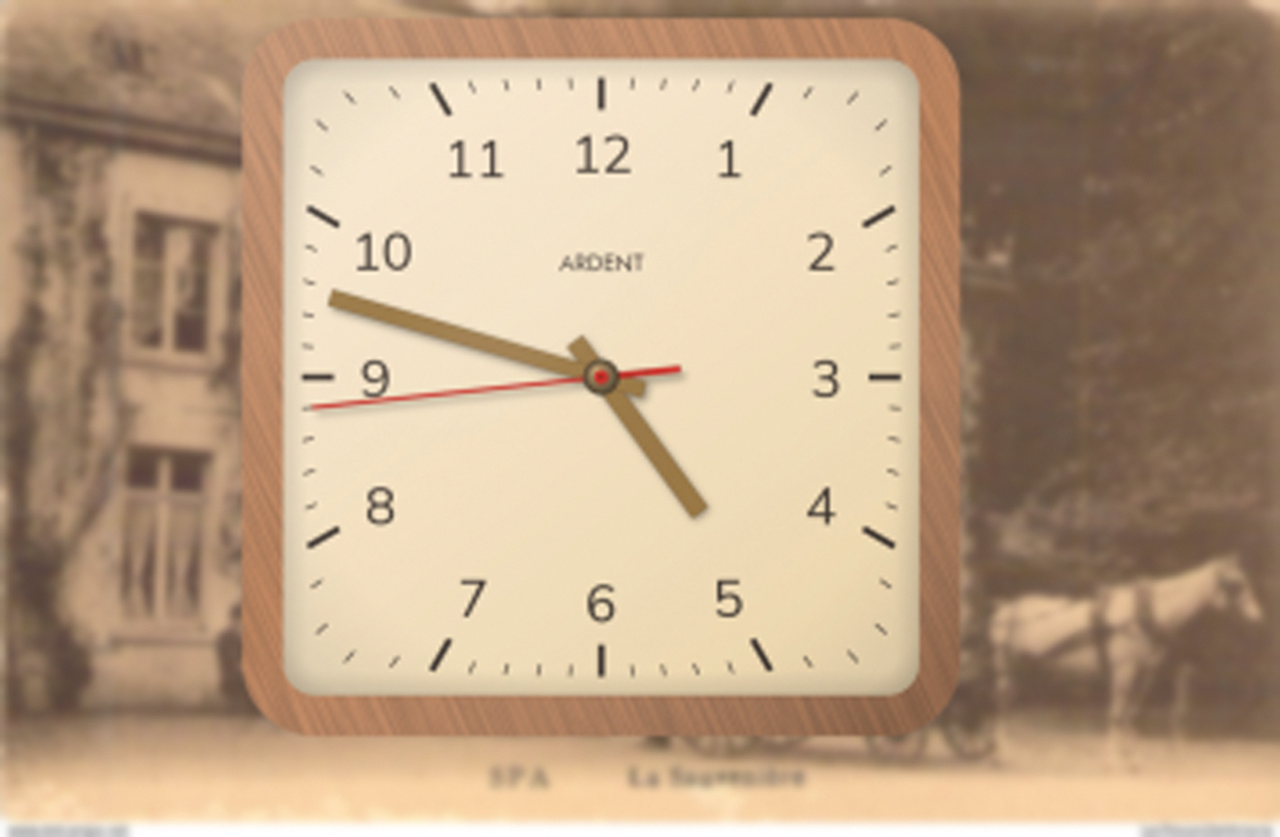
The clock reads {"hour": 4, "minute": 47, "second": 44}
